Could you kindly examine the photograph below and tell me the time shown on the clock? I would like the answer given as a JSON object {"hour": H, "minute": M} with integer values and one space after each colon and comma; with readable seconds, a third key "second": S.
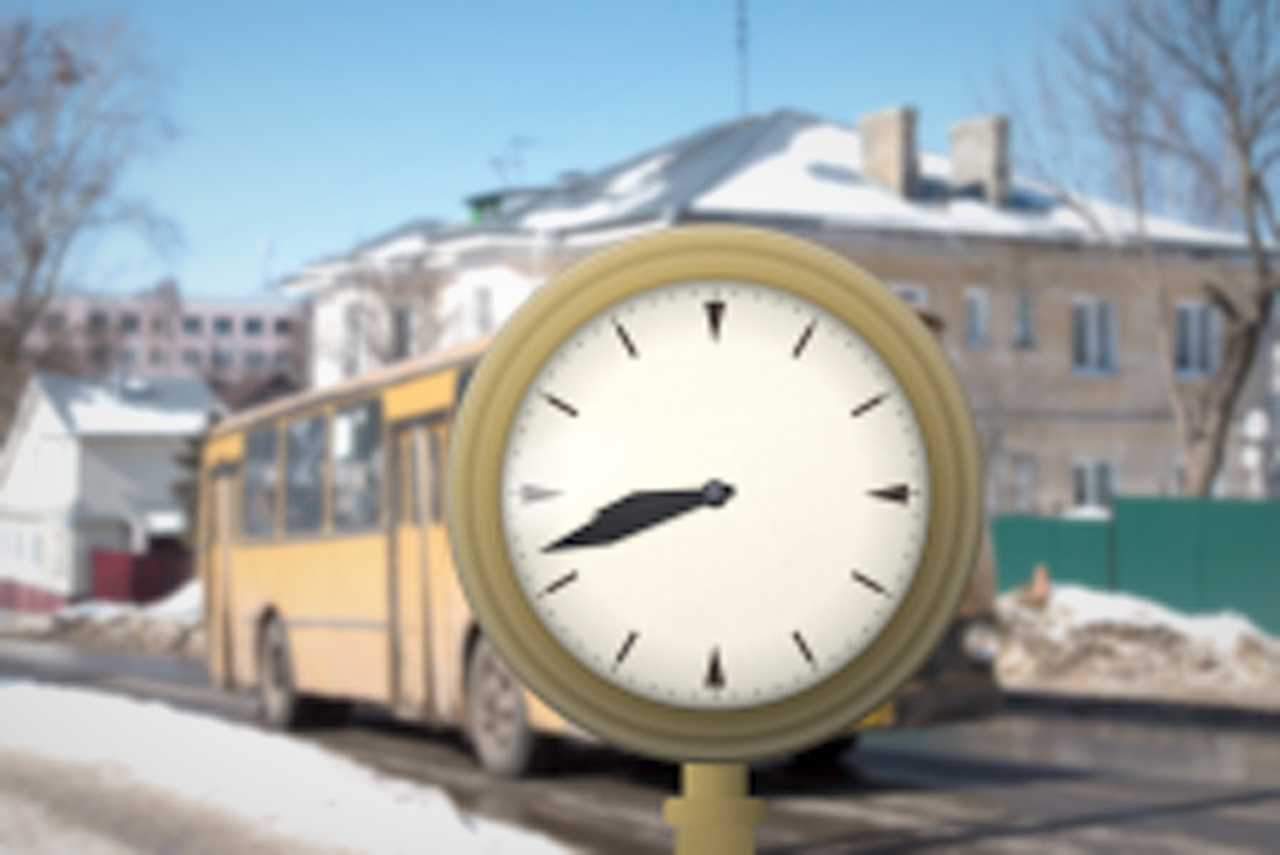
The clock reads {"hour": 8, "minute": 42}
